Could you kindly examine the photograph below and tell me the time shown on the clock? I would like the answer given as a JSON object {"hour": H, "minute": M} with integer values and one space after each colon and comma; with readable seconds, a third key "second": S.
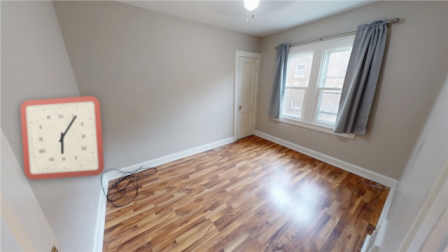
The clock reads {"hour": 6, "minute": 6}
